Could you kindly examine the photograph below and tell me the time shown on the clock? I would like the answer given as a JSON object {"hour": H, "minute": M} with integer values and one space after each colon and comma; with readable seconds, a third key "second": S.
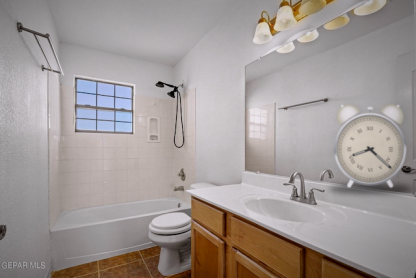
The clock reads {"hour": 8, "minute": 22}
